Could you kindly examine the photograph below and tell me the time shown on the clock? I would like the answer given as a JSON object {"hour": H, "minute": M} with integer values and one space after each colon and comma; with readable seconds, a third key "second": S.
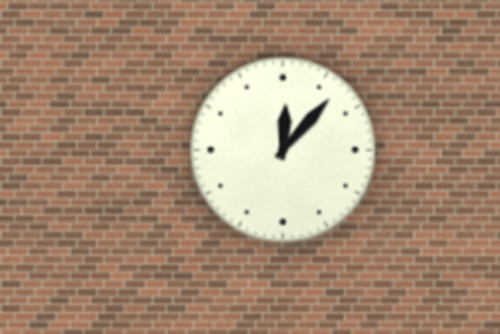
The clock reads {"hour": 12, "minute": 7}
